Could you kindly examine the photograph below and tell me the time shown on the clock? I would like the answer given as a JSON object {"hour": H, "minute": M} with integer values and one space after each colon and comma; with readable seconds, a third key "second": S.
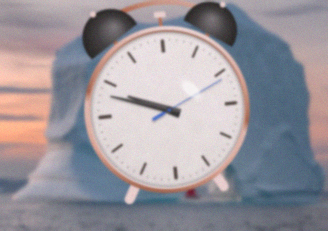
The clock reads {"hour": 9, "minute": 48, "second": 11}
